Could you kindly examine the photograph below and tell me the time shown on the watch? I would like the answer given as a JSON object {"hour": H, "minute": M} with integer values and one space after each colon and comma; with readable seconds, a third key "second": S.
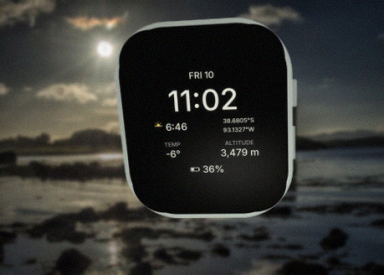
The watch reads {"hour": 11, "minute": 2}
